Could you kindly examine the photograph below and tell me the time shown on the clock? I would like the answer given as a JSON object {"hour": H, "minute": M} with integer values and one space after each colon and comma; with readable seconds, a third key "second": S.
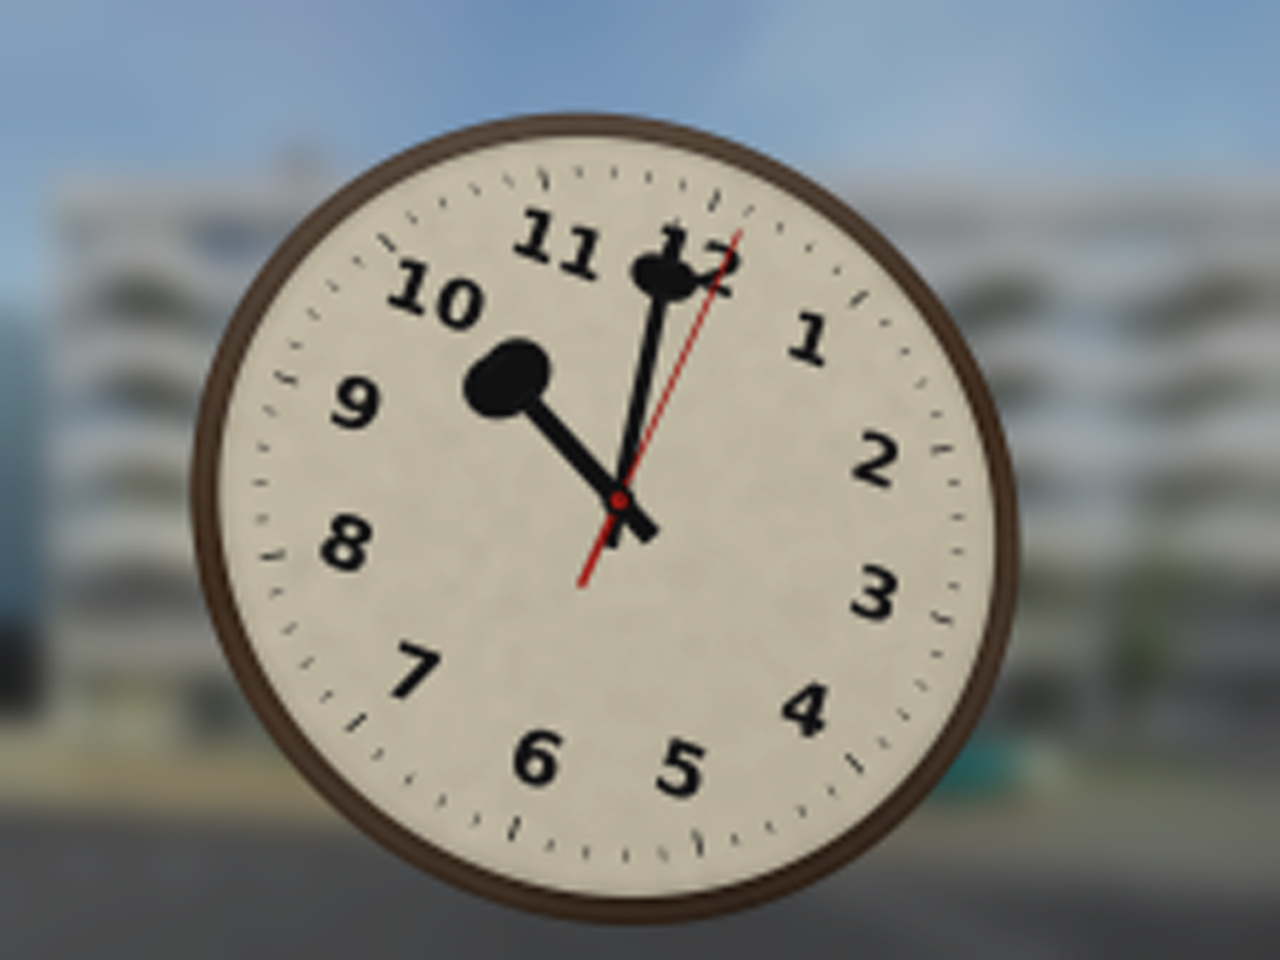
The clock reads {"hour": 9, "minute": 59, "second": 1}
